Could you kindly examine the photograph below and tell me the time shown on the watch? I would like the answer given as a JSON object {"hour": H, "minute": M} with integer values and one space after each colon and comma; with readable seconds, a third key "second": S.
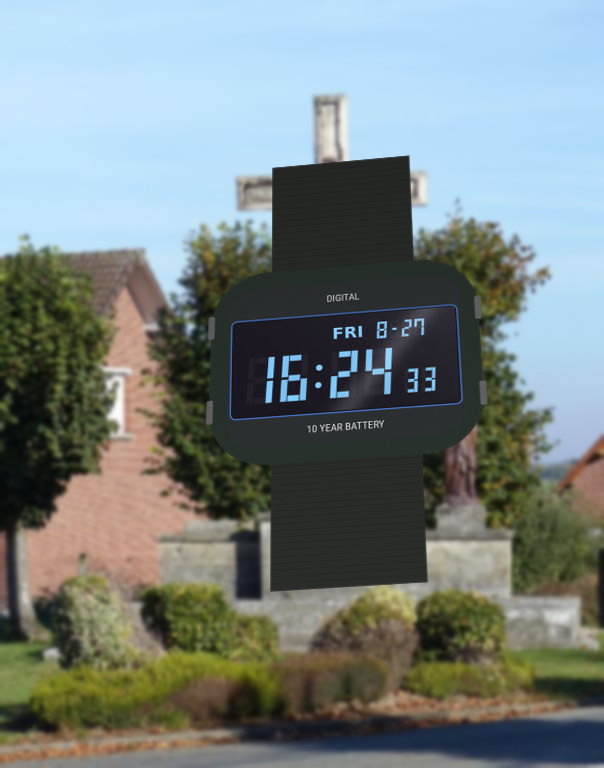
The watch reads {"hour": 16, "minute": 24, "second": 33}
